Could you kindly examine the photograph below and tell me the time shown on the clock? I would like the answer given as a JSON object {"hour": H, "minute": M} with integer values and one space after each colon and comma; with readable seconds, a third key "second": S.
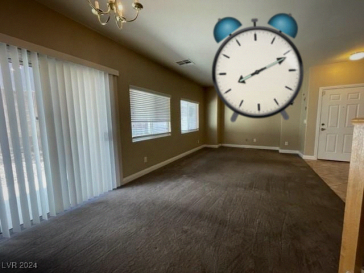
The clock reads {"hour": 8, "minute": 11}
